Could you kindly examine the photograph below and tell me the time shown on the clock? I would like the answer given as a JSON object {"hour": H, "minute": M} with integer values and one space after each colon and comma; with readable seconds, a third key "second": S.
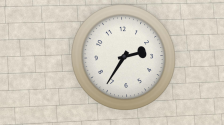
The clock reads {"hour": 2, "minute": 36}
